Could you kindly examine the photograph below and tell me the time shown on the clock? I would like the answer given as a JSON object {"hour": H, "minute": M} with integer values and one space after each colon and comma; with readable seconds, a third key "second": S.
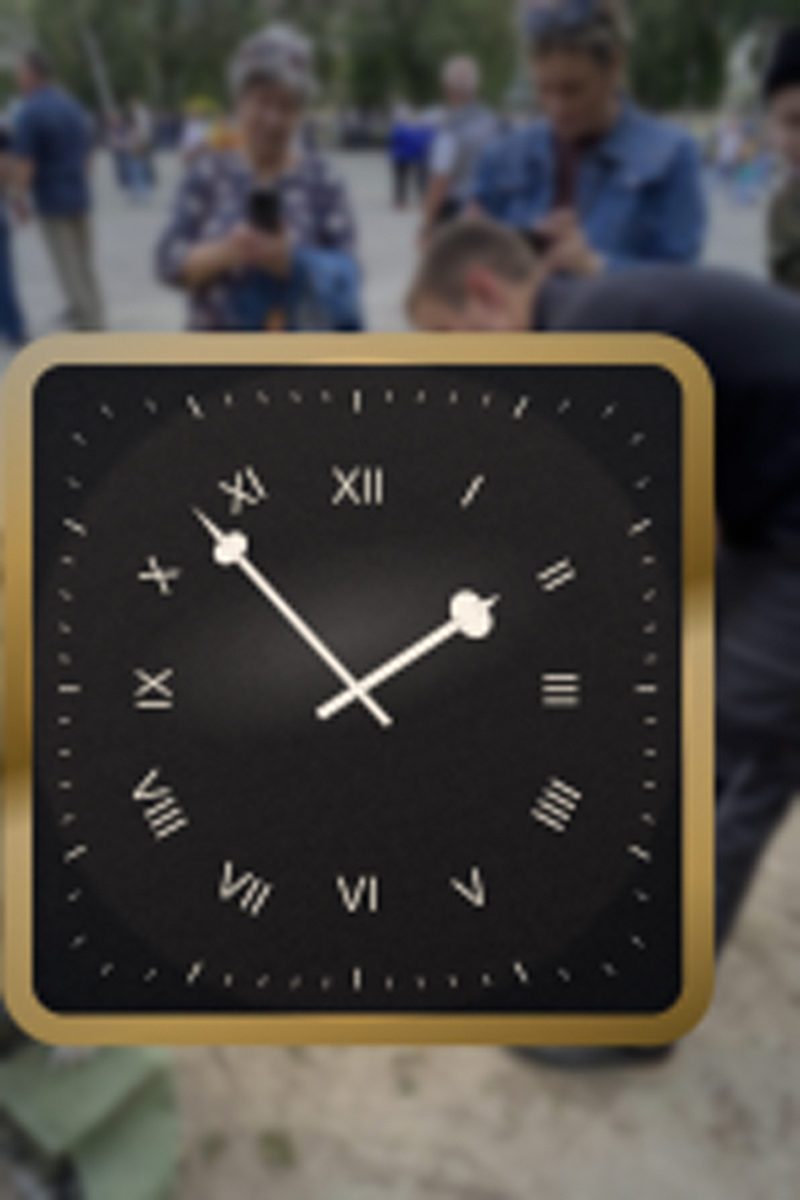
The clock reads {"hour": 1, "minute": 53}
